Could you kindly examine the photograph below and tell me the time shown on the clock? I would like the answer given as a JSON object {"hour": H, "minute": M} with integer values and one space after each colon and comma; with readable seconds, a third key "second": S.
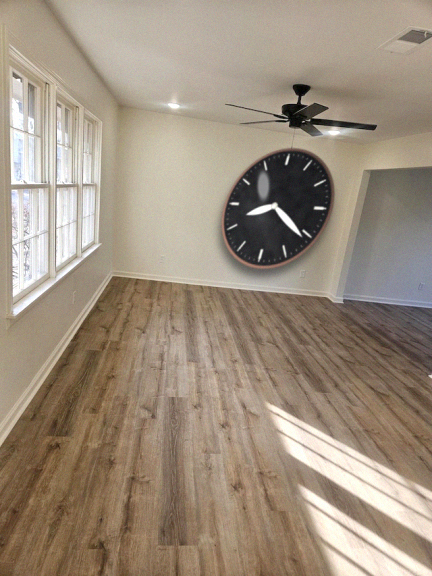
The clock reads {"hour": 8, "minute": 21}
